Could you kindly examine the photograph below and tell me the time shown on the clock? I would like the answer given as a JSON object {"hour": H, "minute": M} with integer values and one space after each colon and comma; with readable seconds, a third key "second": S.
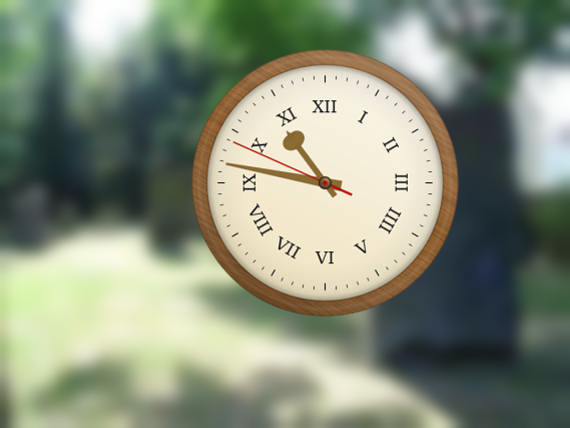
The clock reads {"hour": 10, "minute": 46, "second": 49}
